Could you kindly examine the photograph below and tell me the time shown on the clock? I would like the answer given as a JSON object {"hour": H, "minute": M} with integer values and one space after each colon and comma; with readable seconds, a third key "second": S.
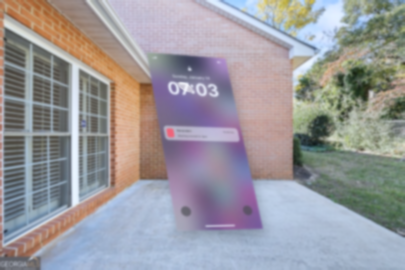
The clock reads {"hour": 7, "minute": 3}
